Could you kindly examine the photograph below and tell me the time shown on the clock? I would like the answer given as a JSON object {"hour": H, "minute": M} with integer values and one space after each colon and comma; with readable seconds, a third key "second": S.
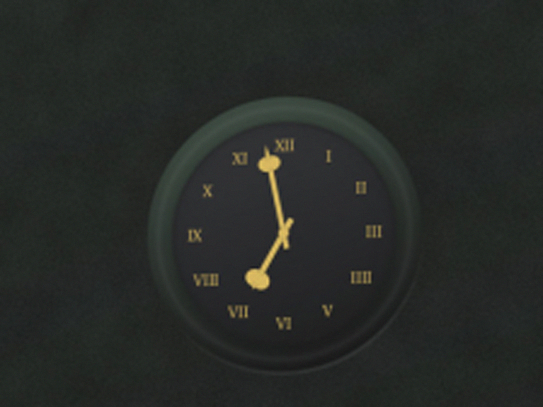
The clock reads {"hour": 6, "minute": 58}
